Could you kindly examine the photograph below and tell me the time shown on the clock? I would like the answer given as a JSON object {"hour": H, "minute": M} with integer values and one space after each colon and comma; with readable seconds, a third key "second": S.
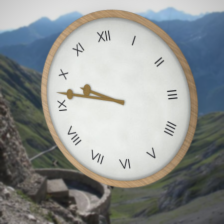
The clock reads {"hour": 9, "minute": 47}
